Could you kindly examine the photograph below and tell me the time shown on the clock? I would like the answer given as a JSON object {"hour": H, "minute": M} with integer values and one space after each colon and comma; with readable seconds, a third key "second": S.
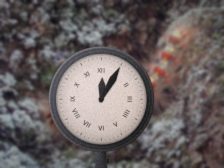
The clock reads {"hour": 12, "minute": 5}
